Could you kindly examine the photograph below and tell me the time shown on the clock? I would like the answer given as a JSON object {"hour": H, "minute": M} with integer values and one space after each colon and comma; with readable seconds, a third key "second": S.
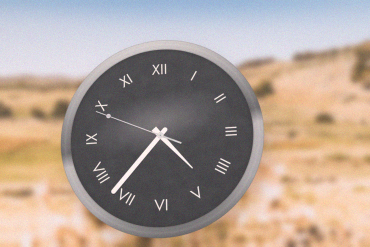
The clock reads {"hour": 4, "minute": 36, "second": 49}
